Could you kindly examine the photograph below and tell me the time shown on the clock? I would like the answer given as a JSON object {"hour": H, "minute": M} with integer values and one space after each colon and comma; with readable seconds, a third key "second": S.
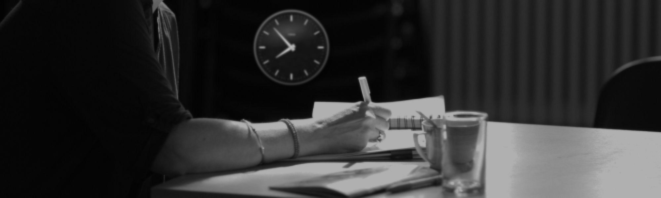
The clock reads {"hour": 7, "minute": 53}
